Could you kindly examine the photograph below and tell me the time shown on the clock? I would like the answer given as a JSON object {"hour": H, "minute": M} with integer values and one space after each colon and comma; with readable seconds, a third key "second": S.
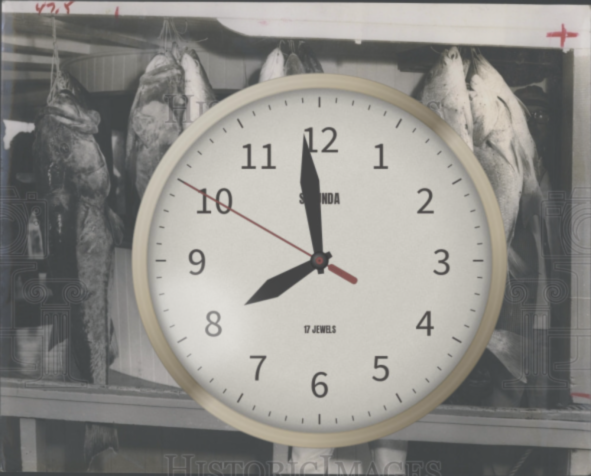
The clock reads {"hour": 7, "minute": 58, "second": 50}
